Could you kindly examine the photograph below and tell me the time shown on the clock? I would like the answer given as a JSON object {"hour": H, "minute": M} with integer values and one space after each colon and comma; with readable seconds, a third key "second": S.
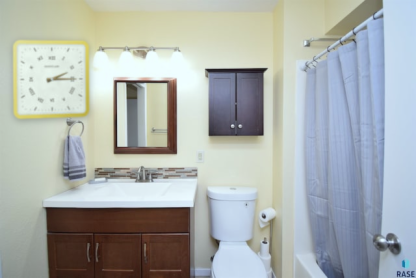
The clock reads {"hour": 2, "minute": 15}
